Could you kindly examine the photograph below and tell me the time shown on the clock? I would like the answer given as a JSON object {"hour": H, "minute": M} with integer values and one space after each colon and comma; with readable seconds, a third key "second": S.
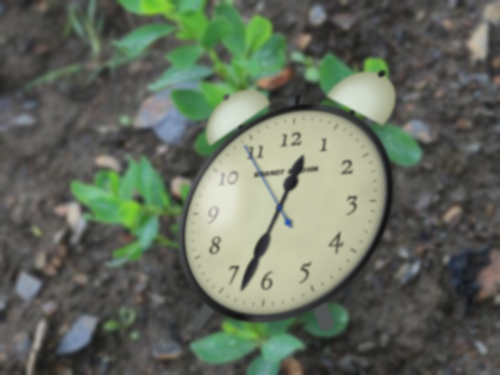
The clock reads {"hour": 12, "minute": 32, "second": 54}
